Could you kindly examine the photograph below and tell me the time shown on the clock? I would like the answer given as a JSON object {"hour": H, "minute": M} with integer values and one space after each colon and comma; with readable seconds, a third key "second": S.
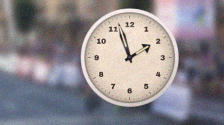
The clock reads {"hour": 1, "minute": 57}
